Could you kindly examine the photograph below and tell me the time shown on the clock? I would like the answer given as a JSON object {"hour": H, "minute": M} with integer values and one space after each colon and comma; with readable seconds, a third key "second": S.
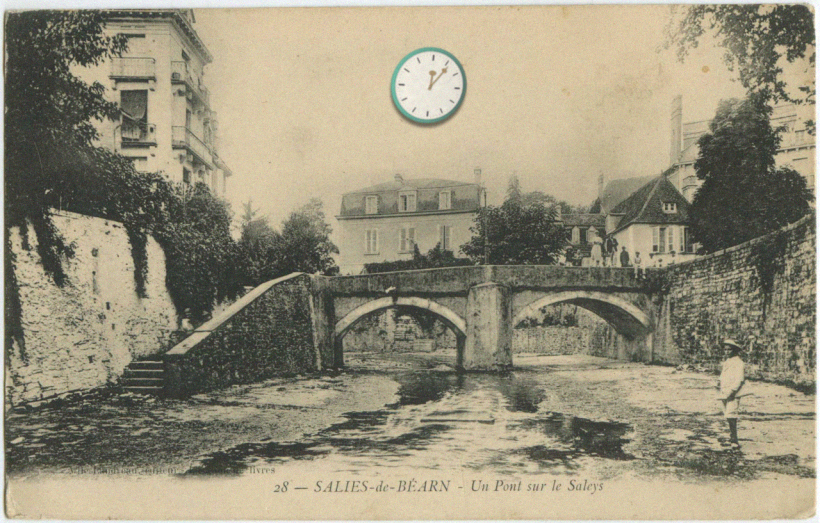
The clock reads {"hour": 12, "minute": 6}
